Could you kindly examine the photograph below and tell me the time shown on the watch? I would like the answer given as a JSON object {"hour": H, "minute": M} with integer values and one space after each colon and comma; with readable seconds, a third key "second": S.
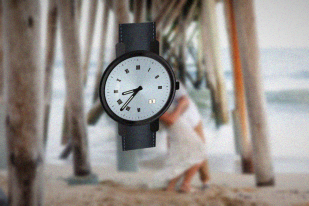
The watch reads {"hour": 8, "minute": 37}
